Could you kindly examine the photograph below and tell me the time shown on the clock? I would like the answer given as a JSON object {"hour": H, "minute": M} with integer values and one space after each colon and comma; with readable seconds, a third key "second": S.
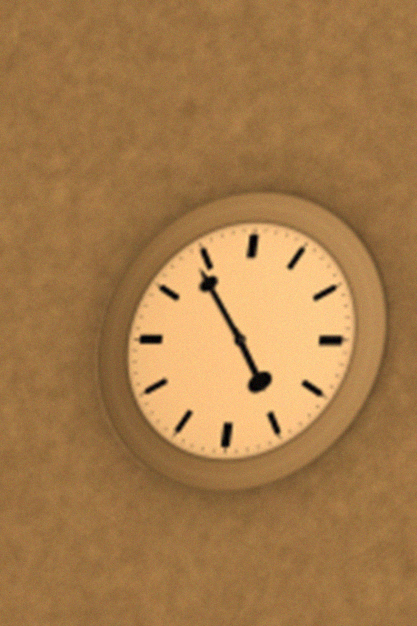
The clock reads {"hour": 4, "minute": 54}
